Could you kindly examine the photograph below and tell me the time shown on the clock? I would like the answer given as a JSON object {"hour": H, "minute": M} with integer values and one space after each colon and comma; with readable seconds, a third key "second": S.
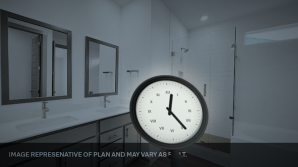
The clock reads {"hour": 12, "minute": 24}
